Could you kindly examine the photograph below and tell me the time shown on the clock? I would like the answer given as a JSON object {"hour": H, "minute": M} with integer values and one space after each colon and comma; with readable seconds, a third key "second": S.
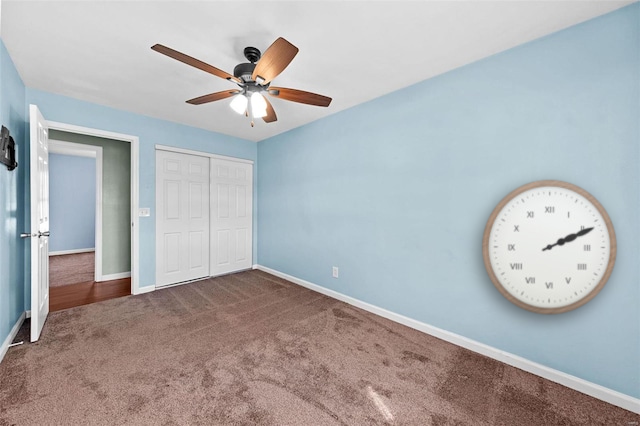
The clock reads {"hour": 2, "minute": 11}
